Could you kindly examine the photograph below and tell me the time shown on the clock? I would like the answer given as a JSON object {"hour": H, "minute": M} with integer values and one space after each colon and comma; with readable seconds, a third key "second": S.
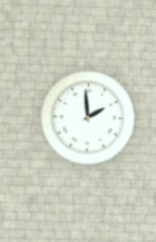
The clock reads {"hour": 1, "minute": 59}
